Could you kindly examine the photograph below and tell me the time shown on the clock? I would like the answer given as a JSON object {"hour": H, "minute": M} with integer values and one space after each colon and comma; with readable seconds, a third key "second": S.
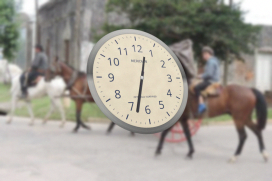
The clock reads {"hour": 12, "minute": 33}
